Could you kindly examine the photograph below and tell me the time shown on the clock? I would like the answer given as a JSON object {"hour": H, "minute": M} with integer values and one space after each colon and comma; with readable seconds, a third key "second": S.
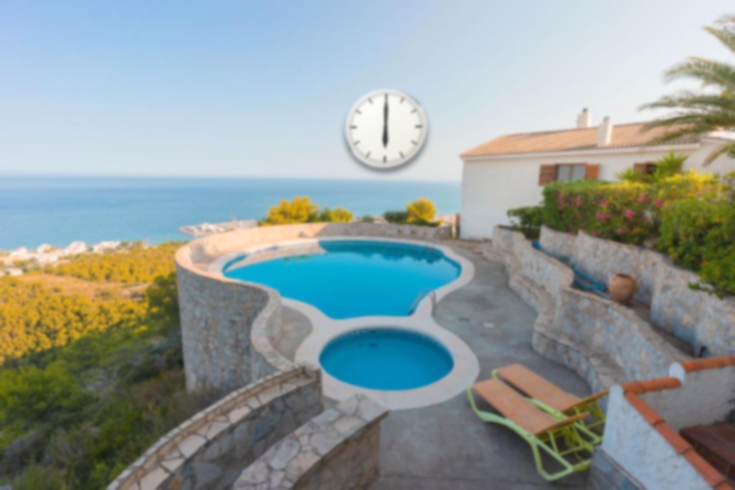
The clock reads {"hour": 6, "minute": 0}
